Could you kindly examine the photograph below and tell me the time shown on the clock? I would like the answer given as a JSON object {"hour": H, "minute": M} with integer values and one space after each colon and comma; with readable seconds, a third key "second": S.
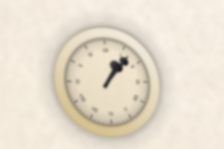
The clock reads {"hour": 1, "minute": 7}
